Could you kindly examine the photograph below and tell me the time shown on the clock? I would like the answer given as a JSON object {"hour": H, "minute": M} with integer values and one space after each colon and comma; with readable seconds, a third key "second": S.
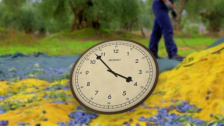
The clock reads {"hour": 3, "minute": 53}
